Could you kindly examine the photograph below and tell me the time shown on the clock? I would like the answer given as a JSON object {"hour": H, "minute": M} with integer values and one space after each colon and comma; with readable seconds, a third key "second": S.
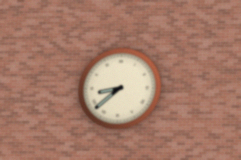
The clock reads {"hour": 8, "minute": 38}
